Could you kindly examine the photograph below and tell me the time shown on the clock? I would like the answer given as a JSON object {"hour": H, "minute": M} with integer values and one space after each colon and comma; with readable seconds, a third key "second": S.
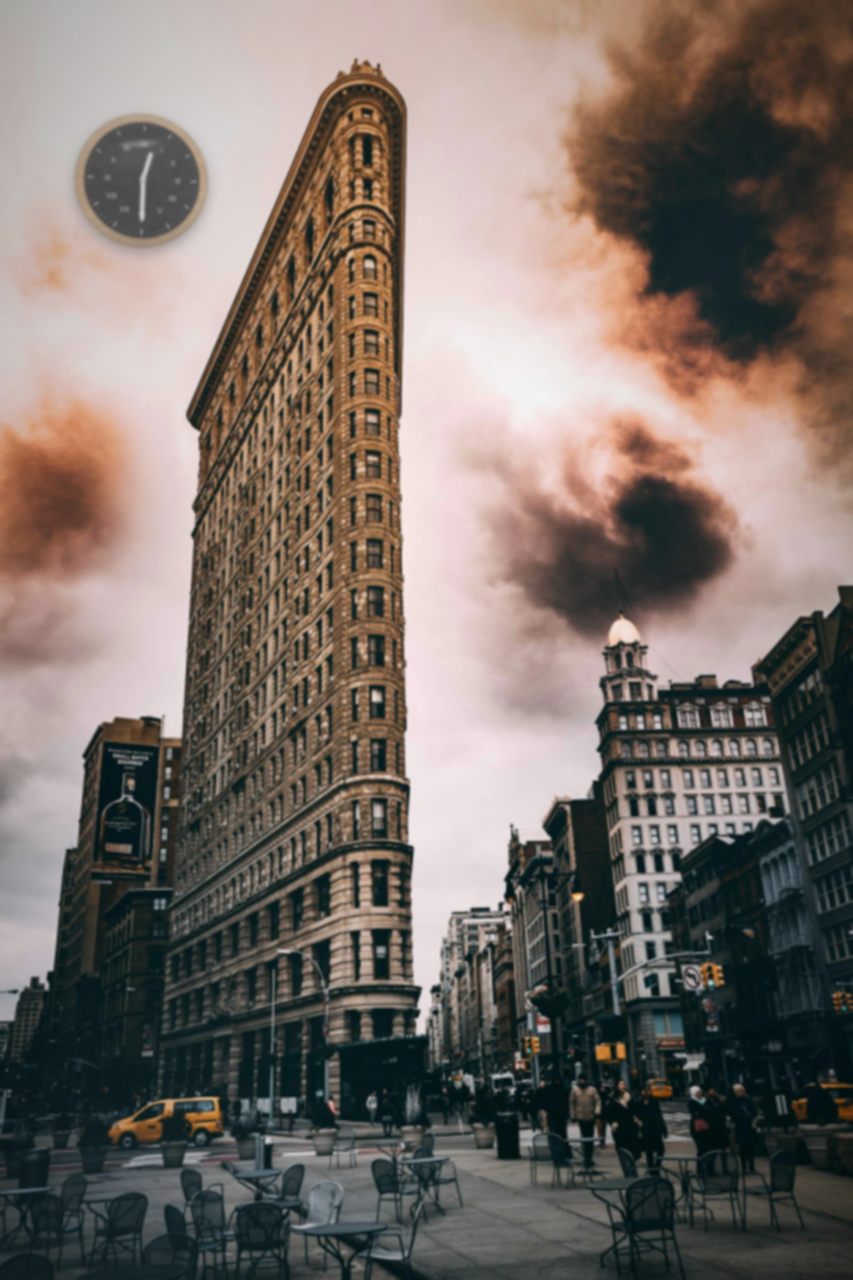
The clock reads {"hour": 12, "minute": 30}
